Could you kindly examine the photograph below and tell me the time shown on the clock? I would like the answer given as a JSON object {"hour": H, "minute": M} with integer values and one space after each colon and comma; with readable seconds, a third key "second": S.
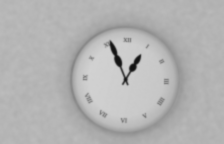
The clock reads {"hour": 12, "minute": 56}
